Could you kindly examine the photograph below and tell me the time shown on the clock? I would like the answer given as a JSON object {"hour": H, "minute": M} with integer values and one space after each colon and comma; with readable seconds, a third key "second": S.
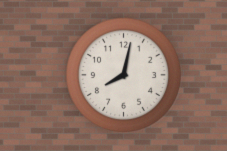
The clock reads {"hour": 8, "minute": 2}
